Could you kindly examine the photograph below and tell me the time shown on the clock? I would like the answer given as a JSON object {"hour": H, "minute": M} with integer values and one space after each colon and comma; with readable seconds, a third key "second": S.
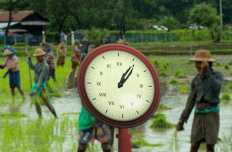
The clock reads {"hour": 1, "minute": 6}
